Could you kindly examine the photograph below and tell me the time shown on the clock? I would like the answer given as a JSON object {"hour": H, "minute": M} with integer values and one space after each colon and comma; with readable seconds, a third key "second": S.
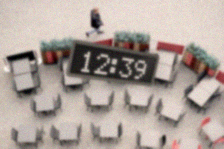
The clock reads {"hour": 12, "minute": 39}
